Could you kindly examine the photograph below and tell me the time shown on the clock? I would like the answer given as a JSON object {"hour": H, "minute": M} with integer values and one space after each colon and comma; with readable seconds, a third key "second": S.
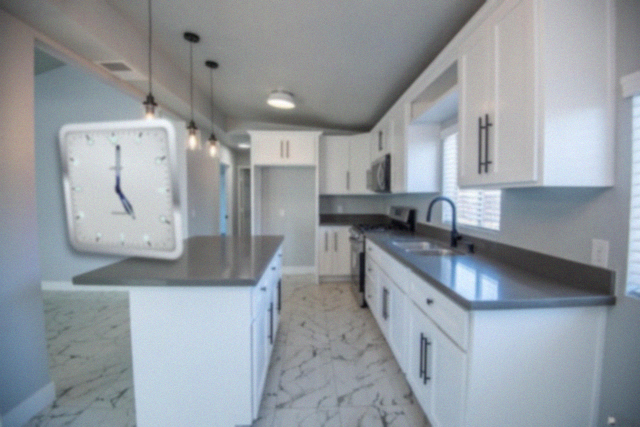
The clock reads {"hour": 5, "minute": 1}
